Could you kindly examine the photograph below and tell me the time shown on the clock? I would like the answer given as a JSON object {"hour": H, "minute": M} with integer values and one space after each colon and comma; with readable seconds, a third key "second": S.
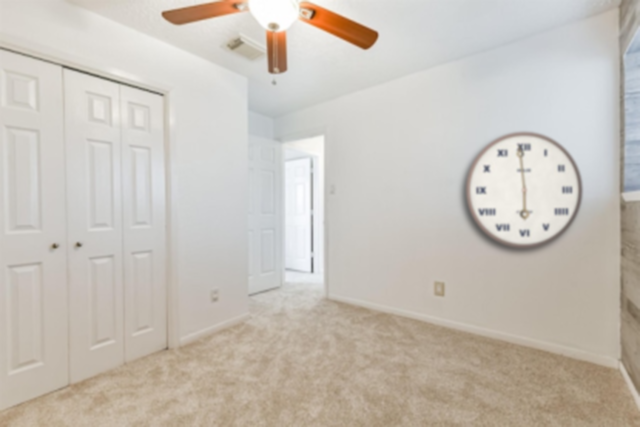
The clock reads {"hour": 5, "minute": 59}
